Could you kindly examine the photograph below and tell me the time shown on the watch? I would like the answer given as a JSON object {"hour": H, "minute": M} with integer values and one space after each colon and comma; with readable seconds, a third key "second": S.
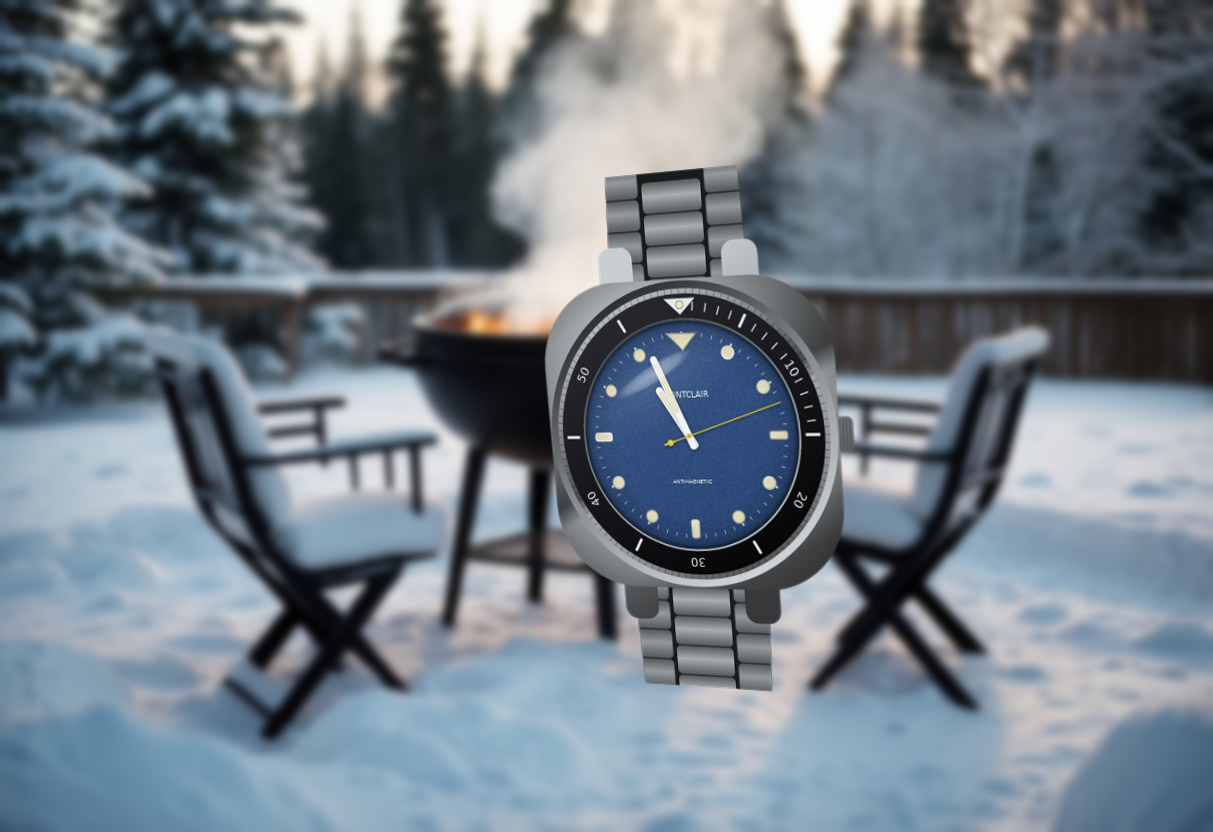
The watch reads {"hour": 10, "minute": 56, "second": 12}
